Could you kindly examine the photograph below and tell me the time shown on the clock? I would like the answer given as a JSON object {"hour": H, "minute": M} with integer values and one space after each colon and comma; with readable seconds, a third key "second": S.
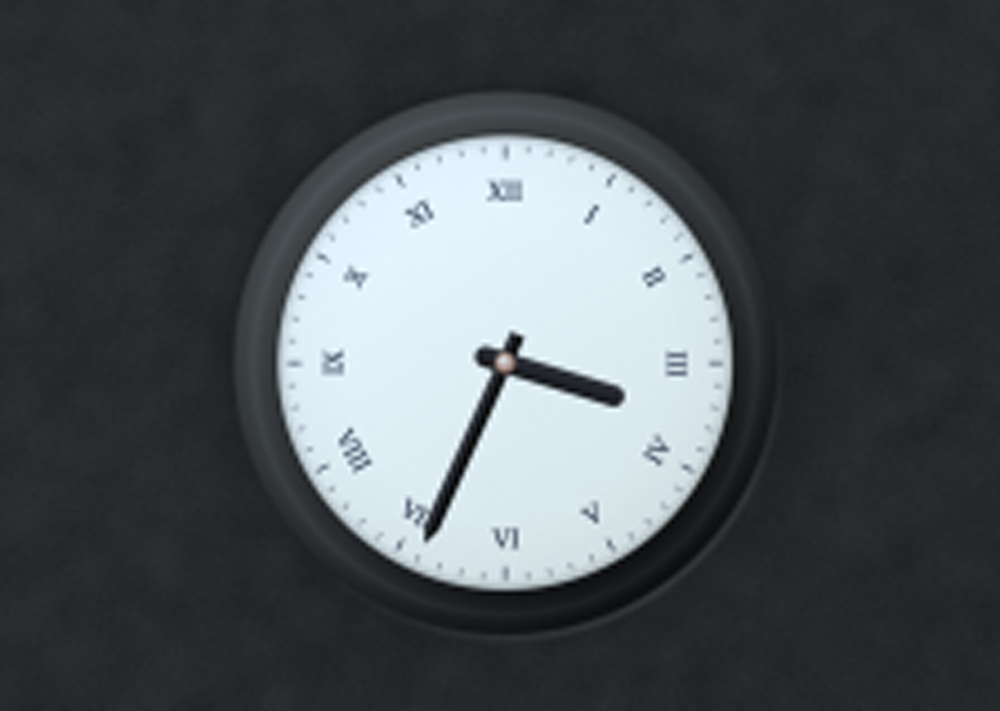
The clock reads {"hour": 3, "minute": 34}
